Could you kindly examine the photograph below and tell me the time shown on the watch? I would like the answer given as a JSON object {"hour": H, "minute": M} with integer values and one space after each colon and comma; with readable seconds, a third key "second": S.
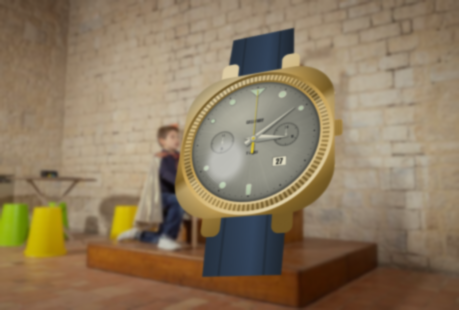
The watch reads {"hour": 3, "minute": 9}
